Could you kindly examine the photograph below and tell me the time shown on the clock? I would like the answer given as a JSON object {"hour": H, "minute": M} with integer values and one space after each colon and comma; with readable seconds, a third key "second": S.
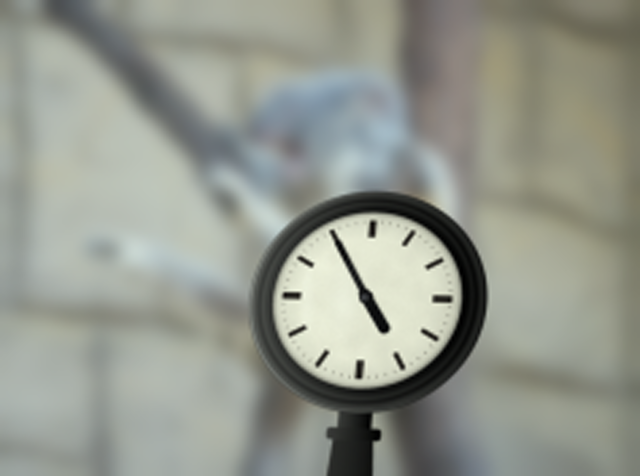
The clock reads {"hour": 4, "minute": 55}
